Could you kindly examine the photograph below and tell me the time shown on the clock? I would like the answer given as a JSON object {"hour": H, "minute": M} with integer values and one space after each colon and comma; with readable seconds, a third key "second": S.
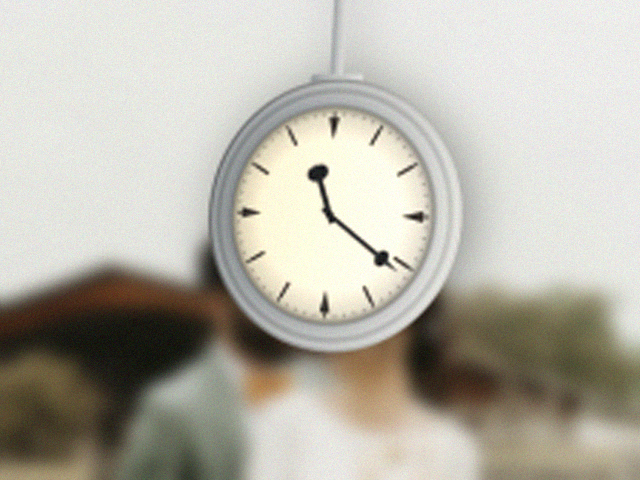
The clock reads {"hour": 11, "minute": 21}
